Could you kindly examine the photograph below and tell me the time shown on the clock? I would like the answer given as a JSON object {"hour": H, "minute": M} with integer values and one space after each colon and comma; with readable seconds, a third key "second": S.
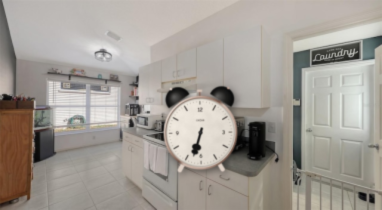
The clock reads {"hour": 6, "minute": 33}
